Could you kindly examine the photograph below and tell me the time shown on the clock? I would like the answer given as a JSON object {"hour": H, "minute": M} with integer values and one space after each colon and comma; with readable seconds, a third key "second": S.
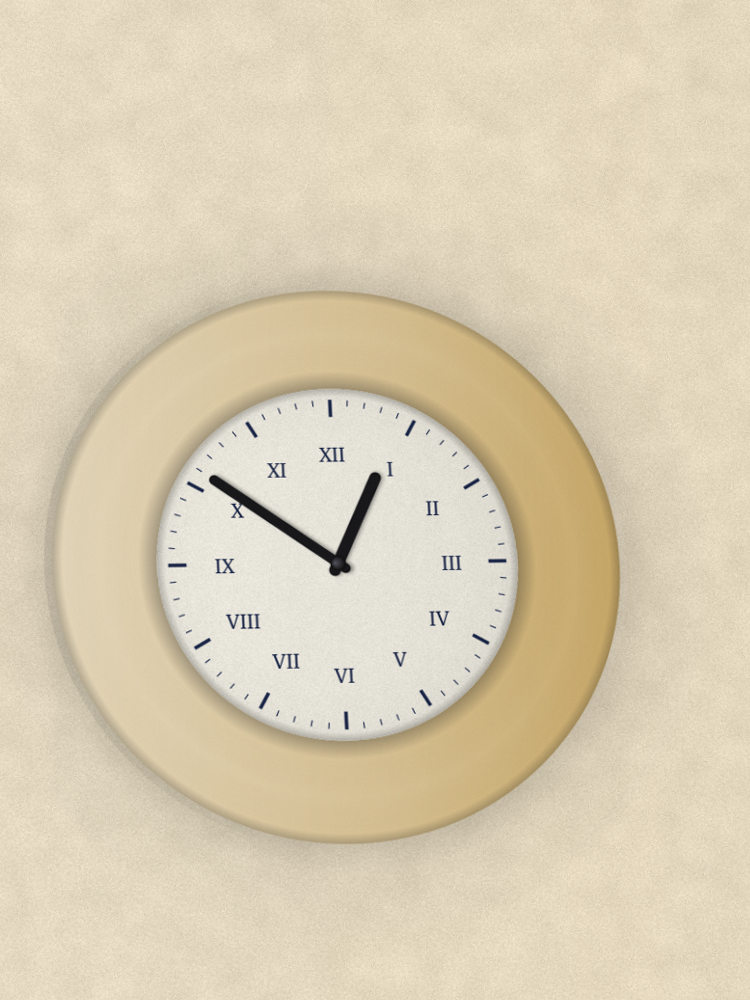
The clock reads {"hour": 12, "minute": 51}
